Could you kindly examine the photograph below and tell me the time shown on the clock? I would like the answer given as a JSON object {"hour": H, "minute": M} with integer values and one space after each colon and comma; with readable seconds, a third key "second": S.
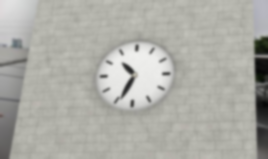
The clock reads {"hour": 10, "minute": 34}
